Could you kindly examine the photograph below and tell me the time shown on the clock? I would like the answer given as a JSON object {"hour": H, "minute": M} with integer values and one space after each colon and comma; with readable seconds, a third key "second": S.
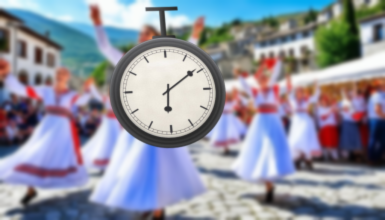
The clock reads {"hour": 6, "minute": 9}
